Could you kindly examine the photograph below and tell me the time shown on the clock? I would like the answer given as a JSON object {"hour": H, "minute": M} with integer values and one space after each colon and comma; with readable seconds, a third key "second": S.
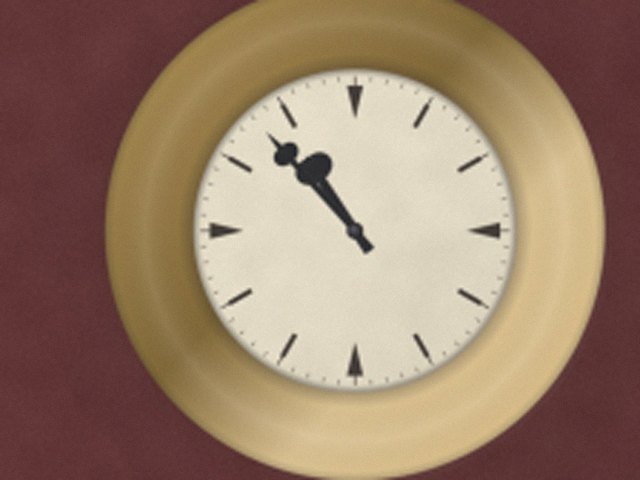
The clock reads {"hour": 10, "minute": 53}
